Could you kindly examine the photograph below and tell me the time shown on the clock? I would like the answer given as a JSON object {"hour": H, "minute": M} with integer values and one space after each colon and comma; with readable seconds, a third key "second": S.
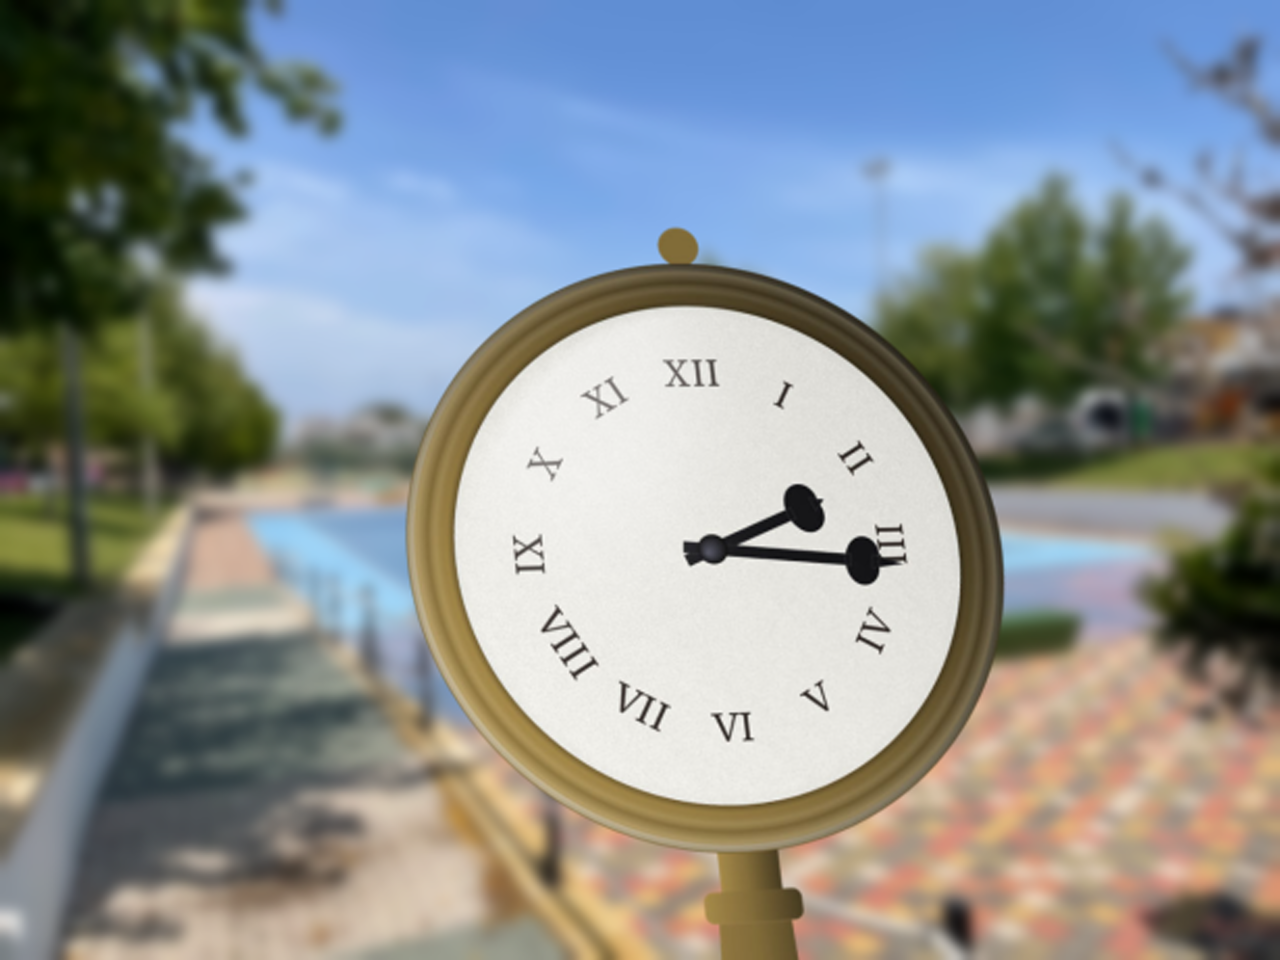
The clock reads {"hour": 2, "minute": 16}
